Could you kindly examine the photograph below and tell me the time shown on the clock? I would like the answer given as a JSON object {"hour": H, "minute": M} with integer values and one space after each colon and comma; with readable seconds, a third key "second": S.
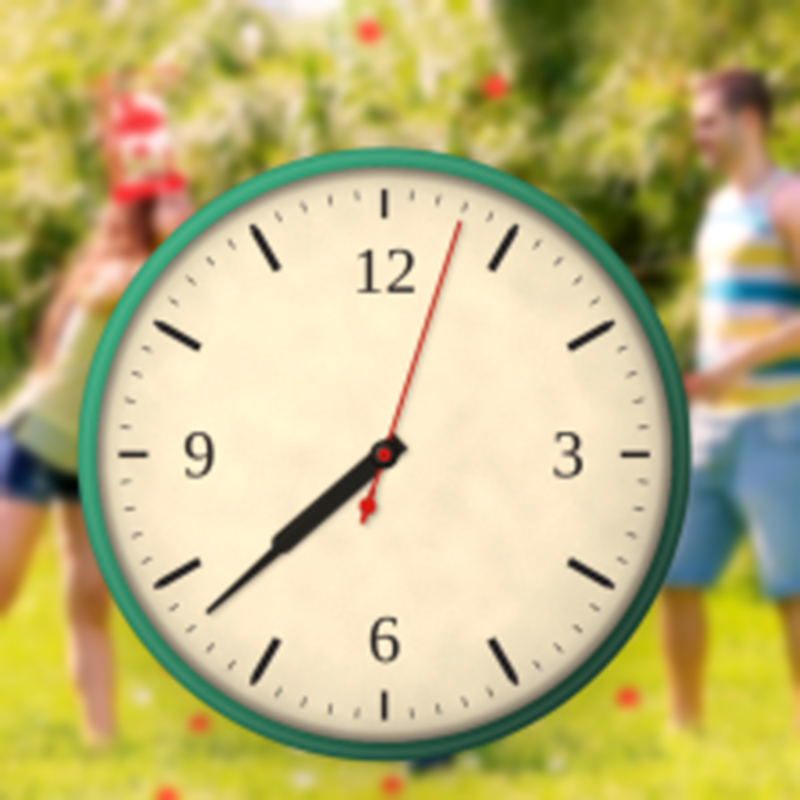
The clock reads {"hour": 7, "minute": 38, "second": 3}
